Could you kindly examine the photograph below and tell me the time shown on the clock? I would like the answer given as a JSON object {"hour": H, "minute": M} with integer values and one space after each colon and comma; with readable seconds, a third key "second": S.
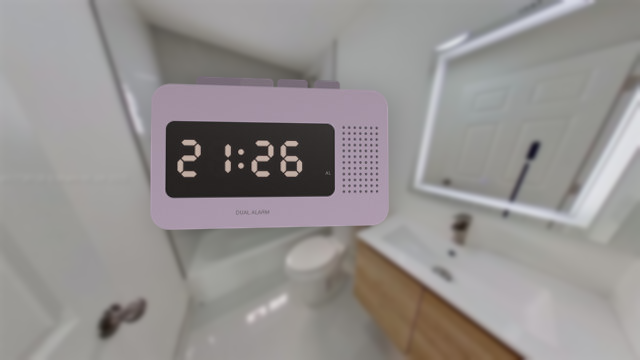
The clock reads {"hour": 21, "minute": 26}
